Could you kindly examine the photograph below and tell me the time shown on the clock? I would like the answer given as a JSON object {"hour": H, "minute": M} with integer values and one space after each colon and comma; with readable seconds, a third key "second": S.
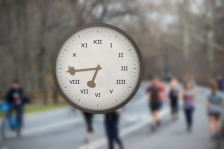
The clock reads {"hour": 6, "minute": 44}
